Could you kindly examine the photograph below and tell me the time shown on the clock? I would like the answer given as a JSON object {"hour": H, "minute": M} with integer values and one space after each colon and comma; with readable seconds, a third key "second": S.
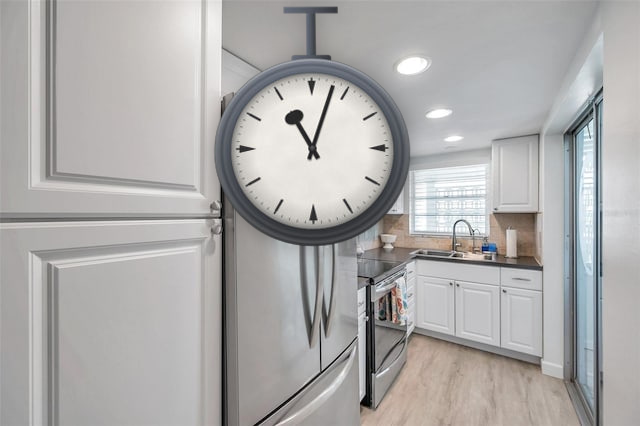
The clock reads {"hour": 11, "minute": 3}
